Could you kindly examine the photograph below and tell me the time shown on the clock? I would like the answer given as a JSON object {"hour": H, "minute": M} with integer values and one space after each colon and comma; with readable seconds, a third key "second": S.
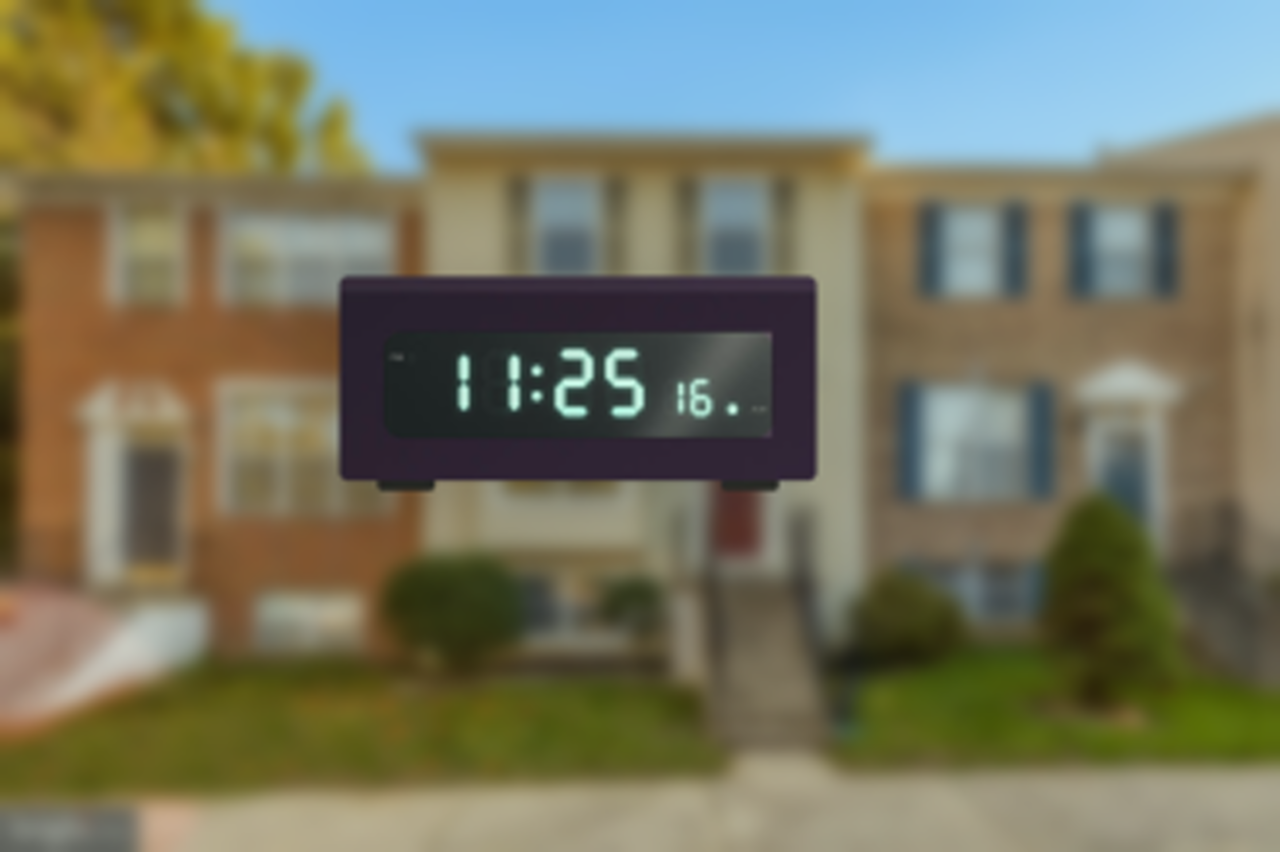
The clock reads {"hour": 11, "minute": 25, "second": 16}
